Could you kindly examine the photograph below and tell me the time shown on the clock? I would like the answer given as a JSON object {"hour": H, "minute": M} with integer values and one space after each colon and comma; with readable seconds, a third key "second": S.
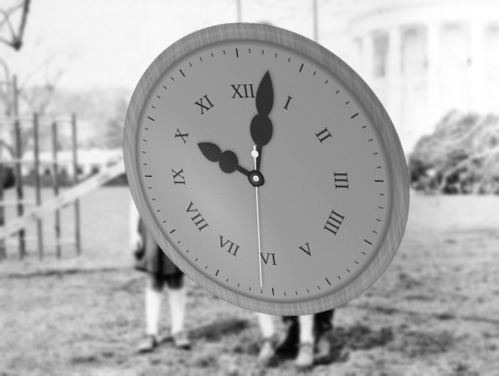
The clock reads {"hour": 10, "minute": 2, "second": 31}
